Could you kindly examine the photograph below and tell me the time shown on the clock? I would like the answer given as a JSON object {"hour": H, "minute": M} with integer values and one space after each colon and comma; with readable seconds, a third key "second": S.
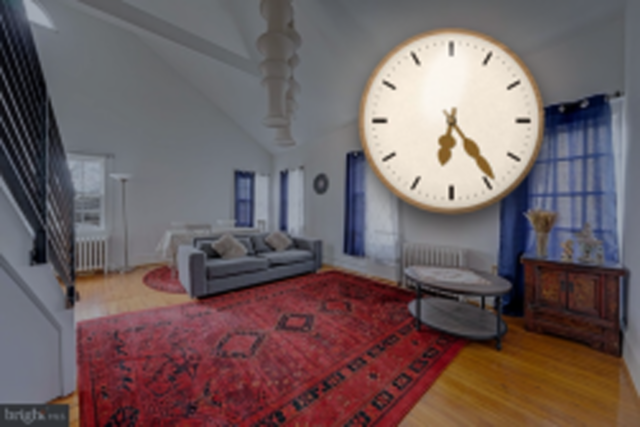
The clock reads {"hour": 6, "minute": 24}
